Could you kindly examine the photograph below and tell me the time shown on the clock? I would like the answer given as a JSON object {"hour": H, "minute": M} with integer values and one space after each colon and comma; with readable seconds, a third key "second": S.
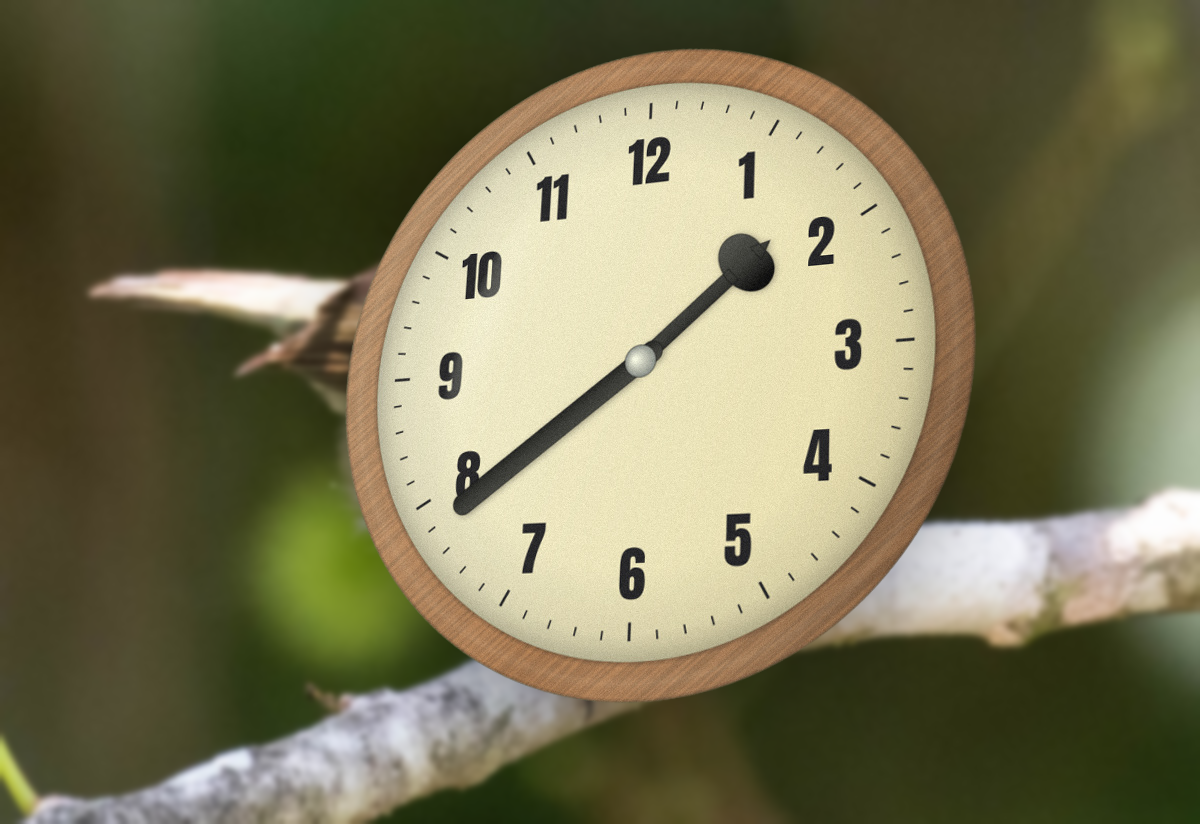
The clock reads {"hour": 1, "minute": 39}
